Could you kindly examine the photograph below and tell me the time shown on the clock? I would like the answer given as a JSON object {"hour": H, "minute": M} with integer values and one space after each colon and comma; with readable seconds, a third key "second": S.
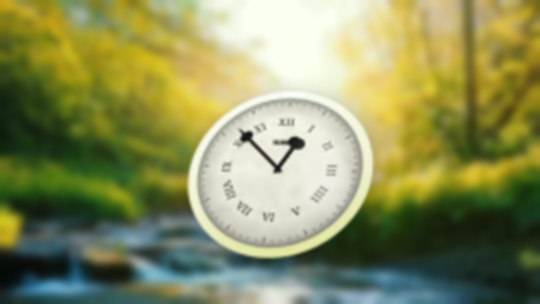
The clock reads {"hour": 12, "minute": 52}
